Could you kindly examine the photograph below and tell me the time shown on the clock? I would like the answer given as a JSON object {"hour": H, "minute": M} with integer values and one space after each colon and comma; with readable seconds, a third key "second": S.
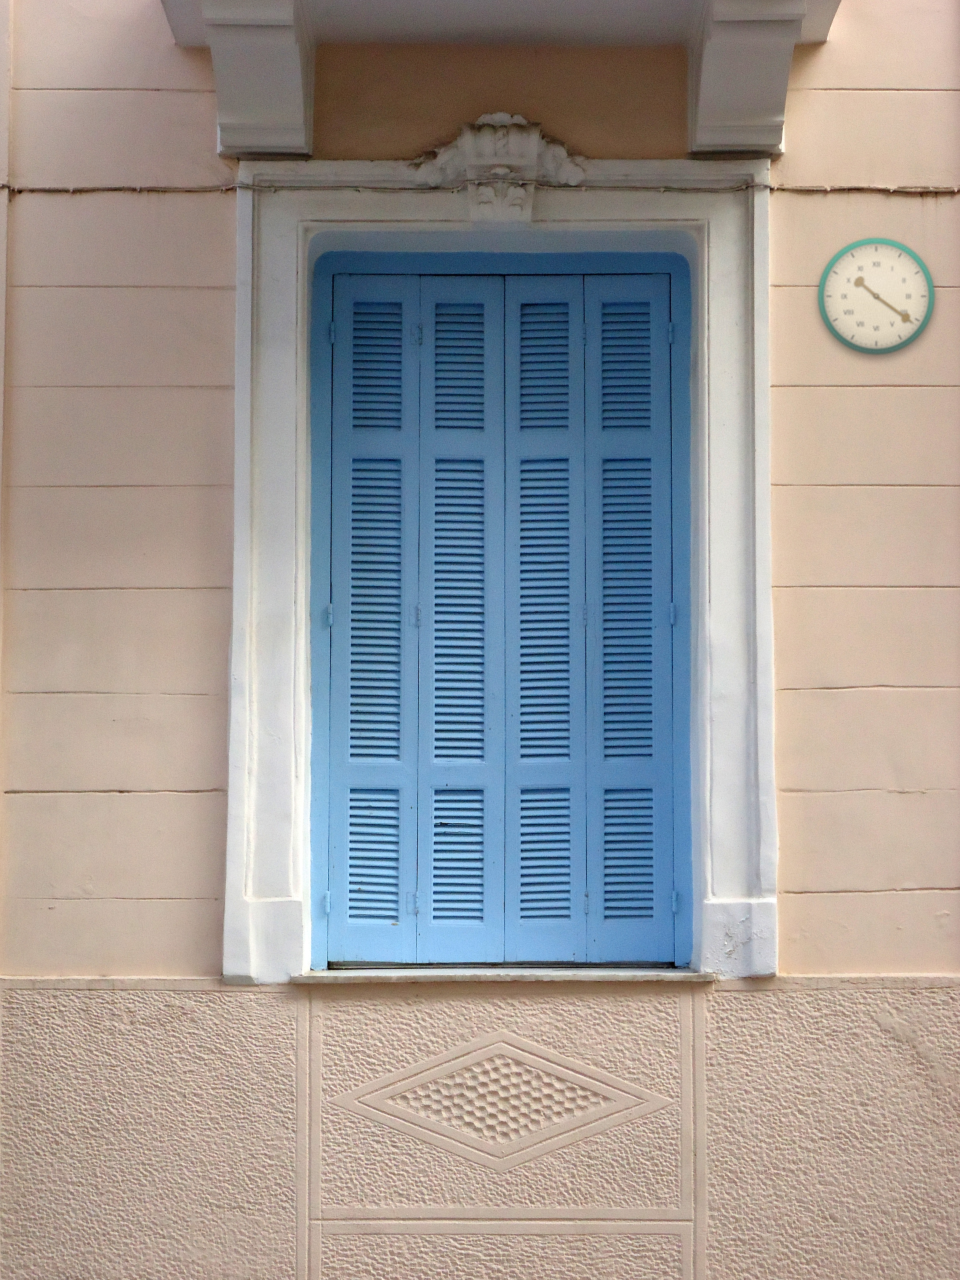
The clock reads {"hour": 10, "minute": 21}
